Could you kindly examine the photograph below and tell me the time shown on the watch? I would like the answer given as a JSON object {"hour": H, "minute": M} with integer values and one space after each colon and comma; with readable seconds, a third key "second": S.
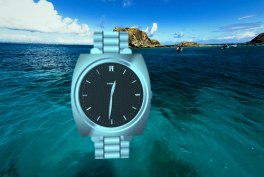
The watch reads {"hour": 12, "minute": 31}
